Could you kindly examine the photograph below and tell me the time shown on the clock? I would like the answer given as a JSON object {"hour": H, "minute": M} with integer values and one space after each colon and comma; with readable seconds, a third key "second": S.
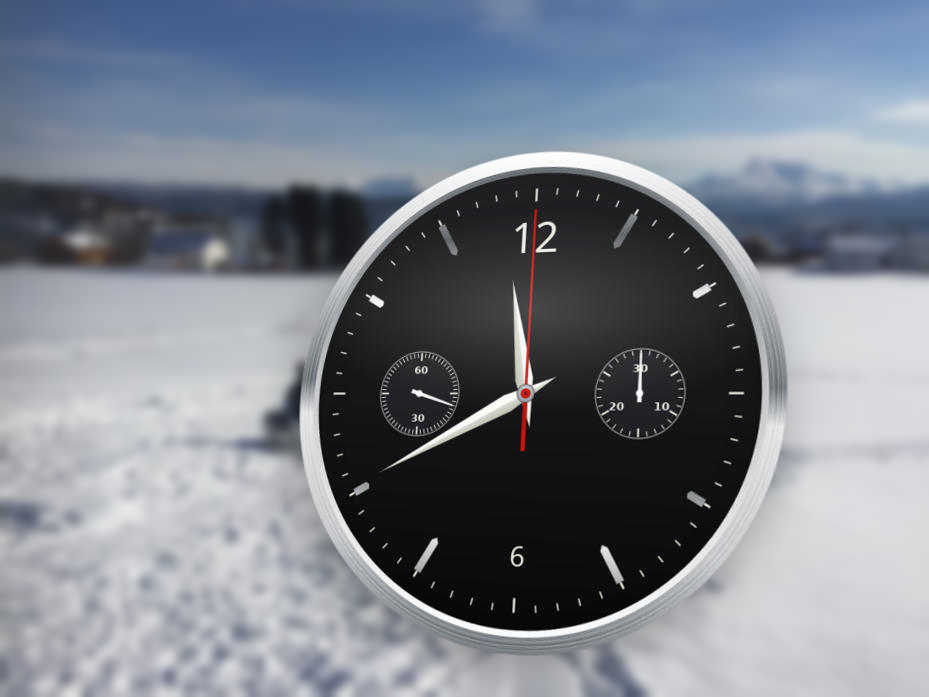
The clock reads {"hour": 11, "minute": 40, "second": 18}
